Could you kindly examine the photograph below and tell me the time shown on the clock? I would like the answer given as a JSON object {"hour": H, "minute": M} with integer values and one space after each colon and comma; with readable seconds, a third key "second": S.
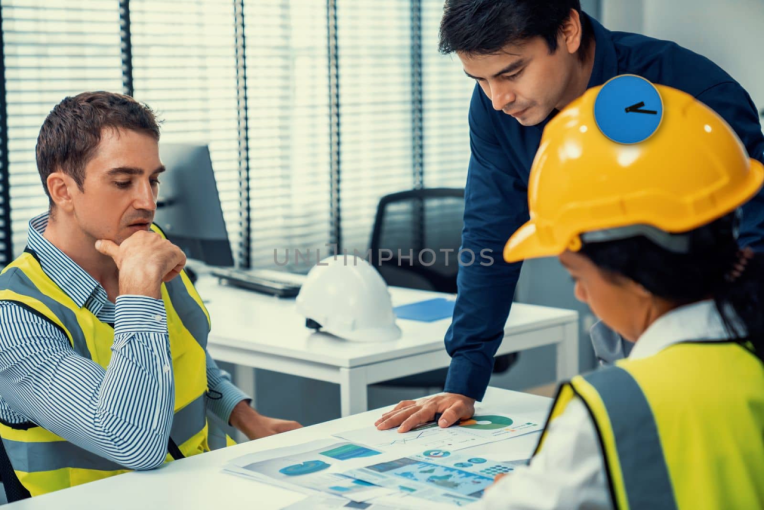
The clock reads {"hour": 2, "minute": 16}
